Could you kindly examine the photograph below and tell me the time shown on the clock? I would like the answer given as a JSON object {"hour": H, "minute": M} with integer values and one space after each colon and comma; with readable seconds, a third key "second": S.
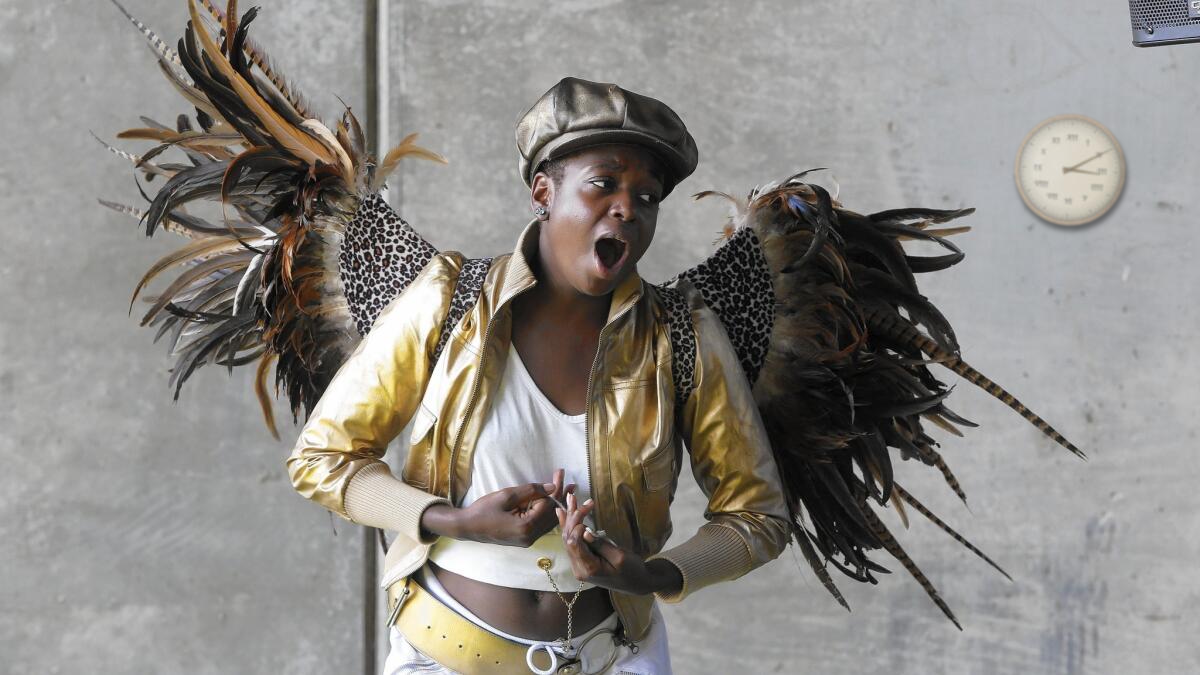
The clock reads {"hour": 3, "minute": 10}
